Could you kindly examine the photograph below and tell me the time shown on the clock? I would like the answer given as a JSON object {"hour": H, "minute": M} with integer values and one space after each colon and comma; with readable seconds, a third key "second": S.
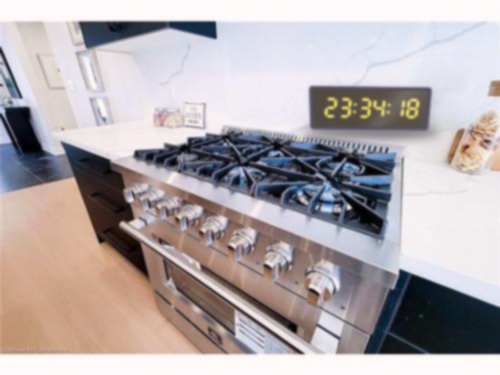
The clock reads {"hour": 23, "minute": 34, "second": 18}
